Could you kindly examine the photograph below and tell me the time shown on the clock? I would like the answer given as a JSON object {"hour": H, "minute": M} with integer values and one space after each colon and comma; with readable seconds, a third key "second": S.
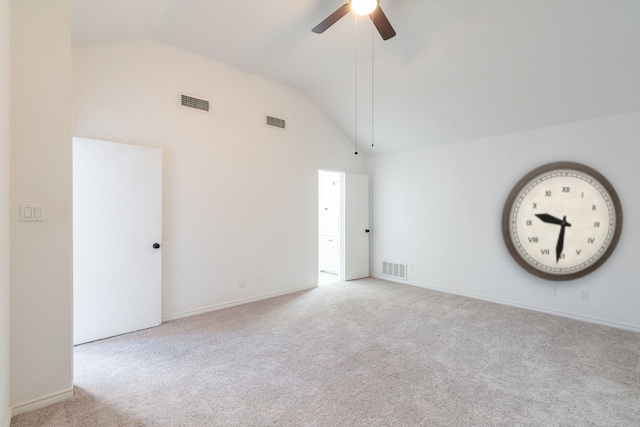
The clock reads {"hour": 9, "minute": 31}
